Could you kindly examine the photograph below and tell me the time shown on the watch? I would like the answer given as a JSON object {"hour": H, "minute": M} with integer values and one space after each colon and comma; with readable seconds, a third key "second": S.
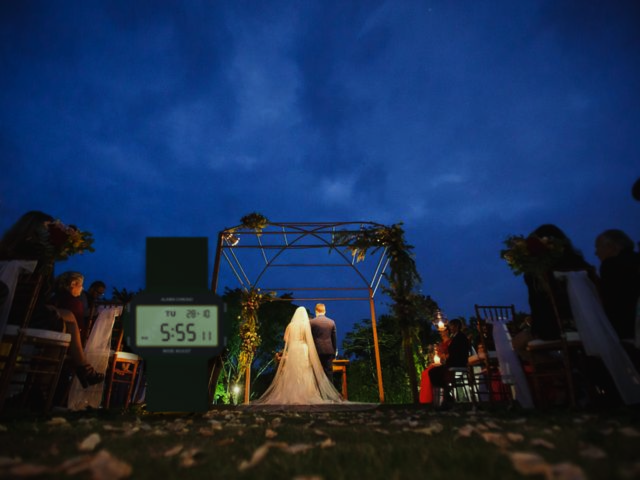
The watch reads {"hour": 5, "minute": 55, "second": 11}
